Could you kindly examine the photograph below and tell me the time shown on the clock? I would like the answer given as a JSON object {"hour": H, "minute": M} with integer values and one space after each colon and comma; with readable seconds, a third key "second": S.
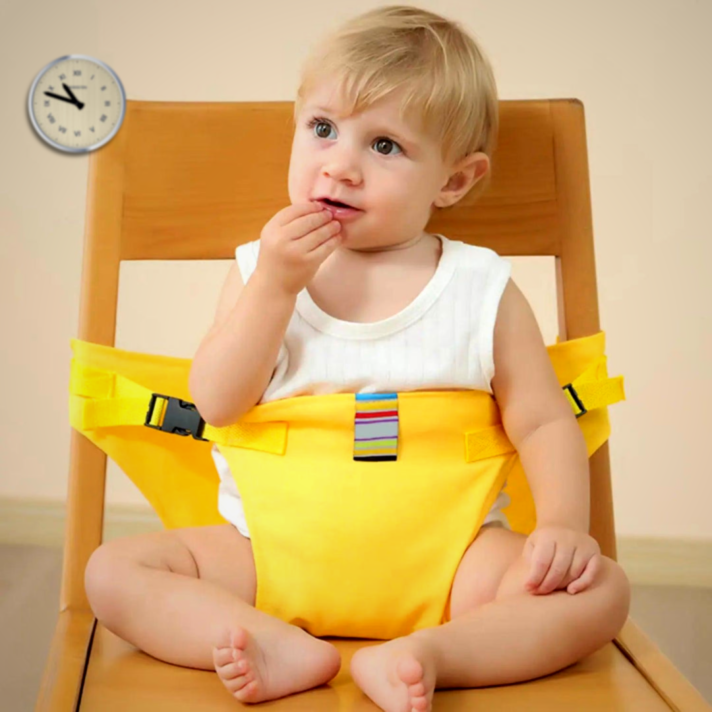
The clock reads {"hour": 10, "minute": 48}
